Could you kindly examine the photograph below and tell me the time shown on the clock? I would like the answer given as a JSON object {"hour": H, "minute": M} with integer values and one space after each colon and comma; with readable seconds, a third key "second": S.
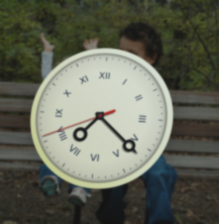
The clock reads {"hour": 7, "minute": 21, "second": 41}
